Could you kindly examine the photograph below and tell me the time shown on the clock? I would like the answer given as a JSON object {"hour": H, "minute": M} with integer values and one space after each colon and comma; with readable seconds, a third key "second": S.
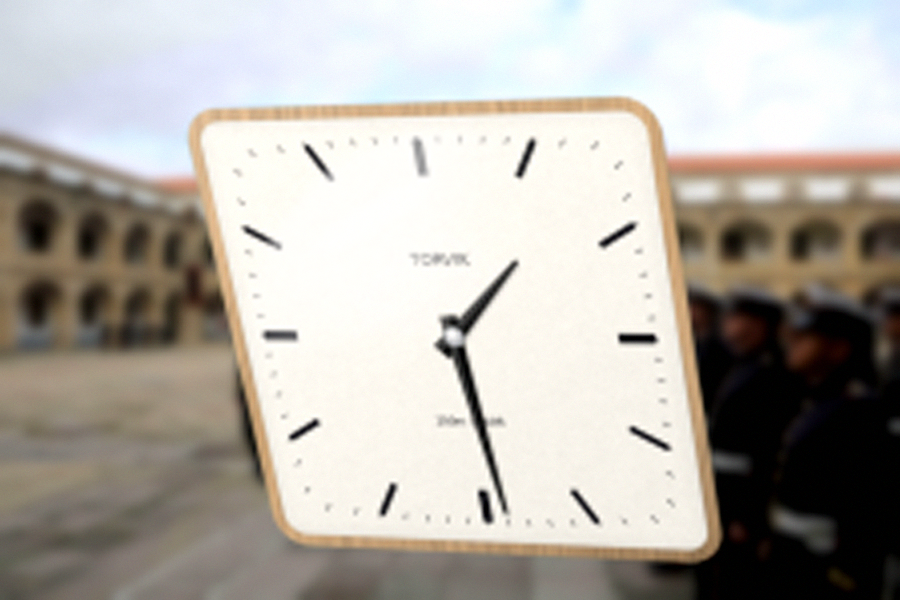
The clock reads {"hour": 1, "minute": 29}
